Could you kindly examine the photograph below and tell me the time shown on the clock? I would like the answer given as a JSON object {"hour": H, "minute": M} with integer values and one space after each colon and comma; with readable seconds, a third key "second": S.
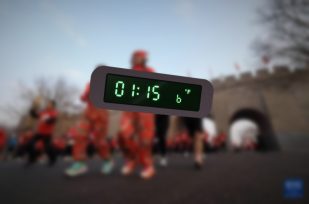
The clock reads {"hour": 1, "minute": 15}
